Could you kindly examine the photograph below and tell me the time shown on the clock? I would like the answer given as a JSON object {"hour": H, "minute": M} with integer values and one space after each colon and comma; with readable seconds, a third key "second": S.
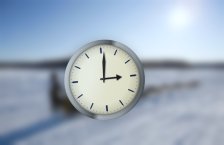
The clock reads {"hour": 3, "minute": 1}
